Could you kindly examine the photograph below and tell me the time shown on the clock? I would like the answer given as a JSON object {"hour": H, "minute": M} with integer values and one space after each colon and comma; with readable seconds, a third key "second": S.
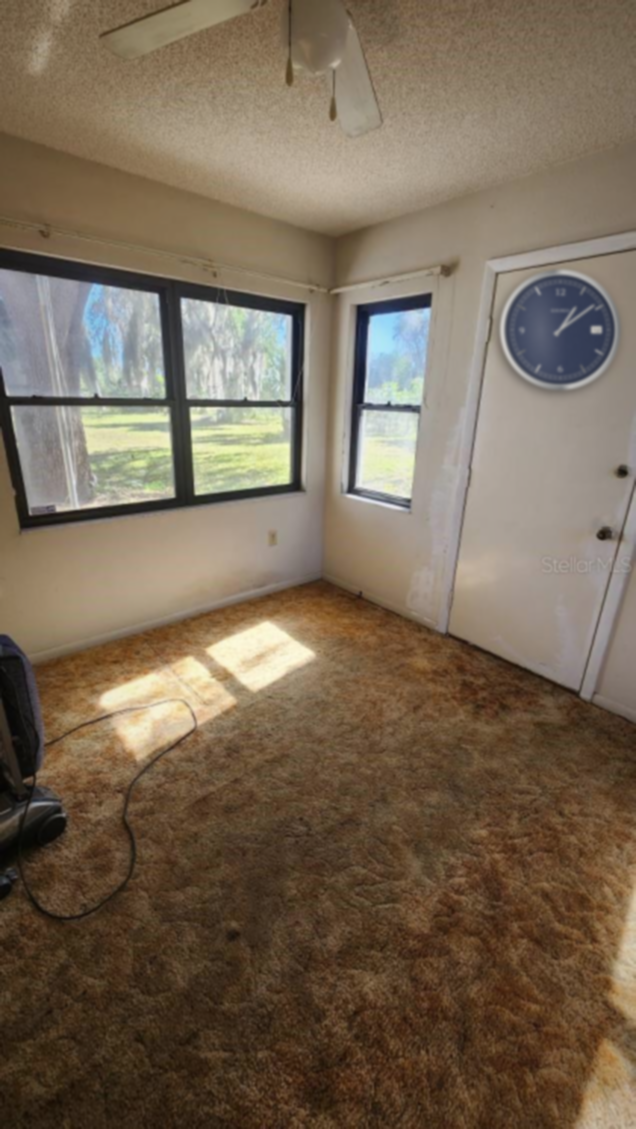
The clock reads {"hour": 1, "minute": 9}
